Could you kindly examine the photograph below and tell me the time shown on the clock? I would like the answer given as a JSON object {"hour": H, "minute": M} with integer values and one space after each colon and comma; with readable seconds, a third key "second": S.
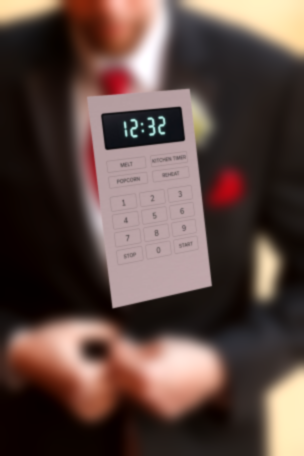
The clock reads {"hour": 12, "minute": 32}
